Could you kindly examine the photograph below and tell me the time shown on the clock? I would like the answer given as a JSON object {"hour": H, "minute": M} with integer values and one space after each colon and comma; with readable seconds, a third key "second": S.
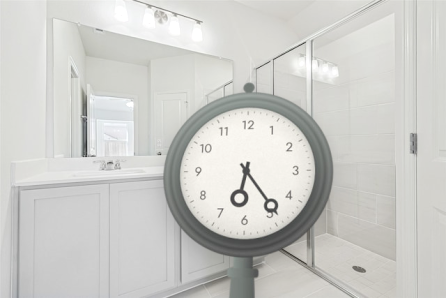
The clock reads {"hour": 6, "minute": 24}
